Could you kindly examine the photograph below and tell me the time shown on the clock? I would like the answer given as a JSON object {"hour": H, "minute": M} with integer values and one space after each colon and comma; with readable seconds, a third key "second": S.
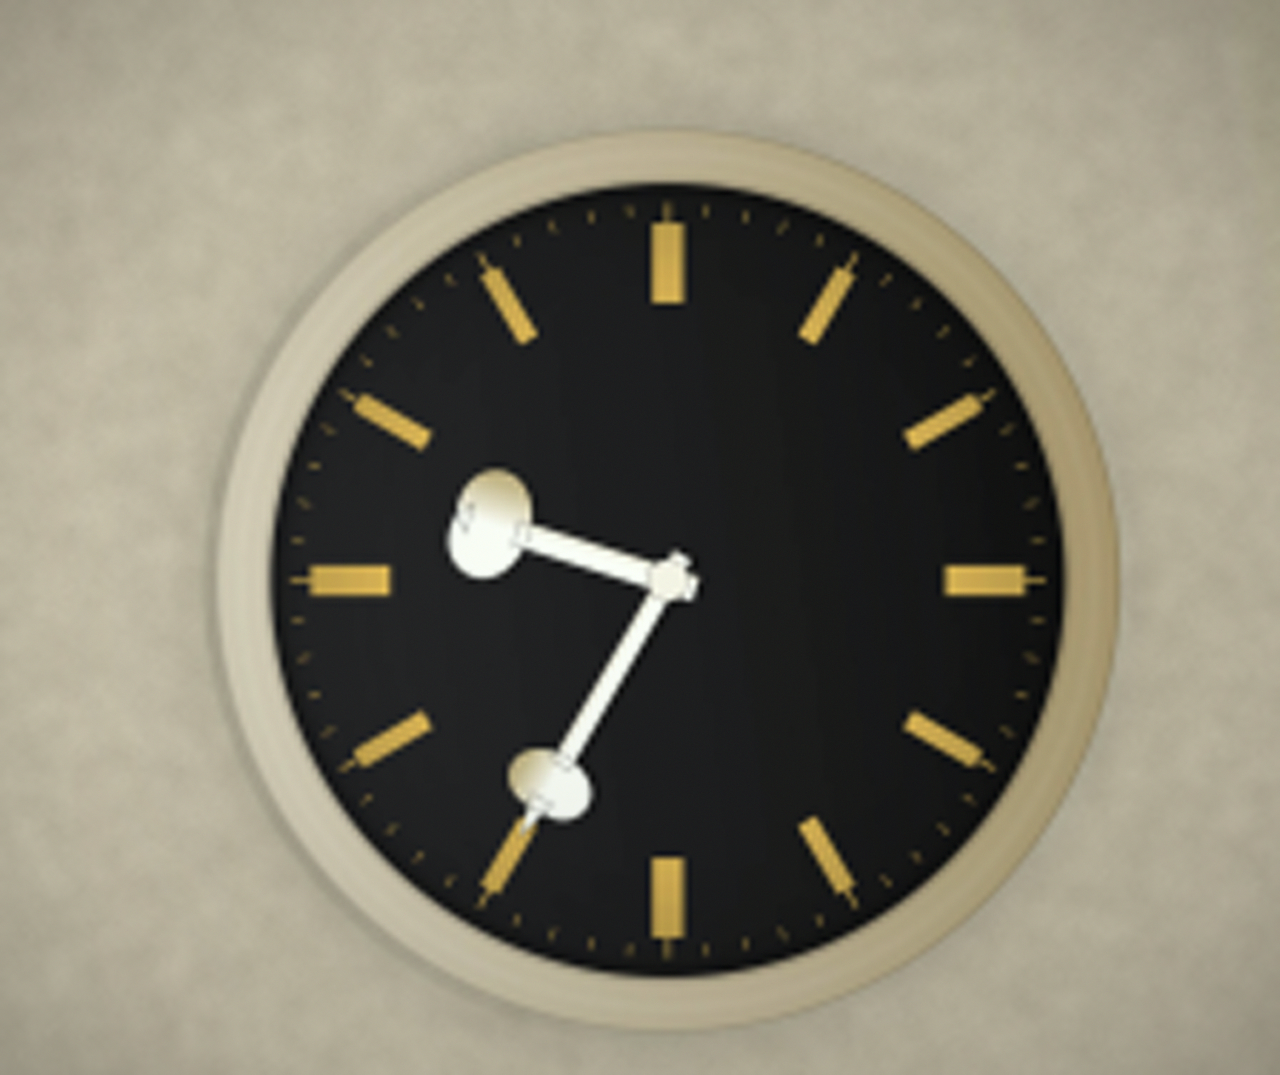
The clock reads {"hour": 9, "minute": 35}
